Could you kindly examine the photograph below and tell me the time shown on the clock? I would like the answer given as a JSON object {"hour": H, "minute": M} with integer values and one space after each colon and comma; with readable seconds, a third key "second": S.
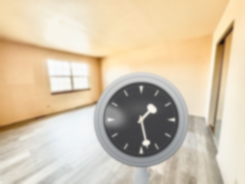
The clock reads {"hour": 1, "minute": 28}
